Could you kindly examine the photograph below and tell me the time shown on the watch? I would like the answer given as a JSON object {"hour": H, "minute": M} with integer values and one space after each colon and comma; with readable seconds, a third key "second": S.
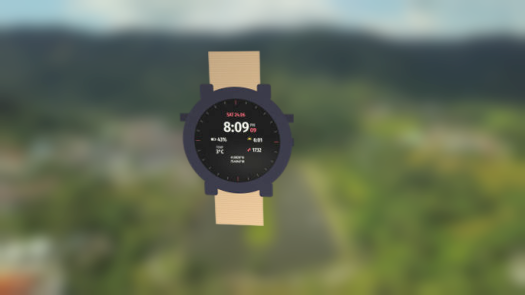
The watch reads {"hour": 8, "minute": 9}
